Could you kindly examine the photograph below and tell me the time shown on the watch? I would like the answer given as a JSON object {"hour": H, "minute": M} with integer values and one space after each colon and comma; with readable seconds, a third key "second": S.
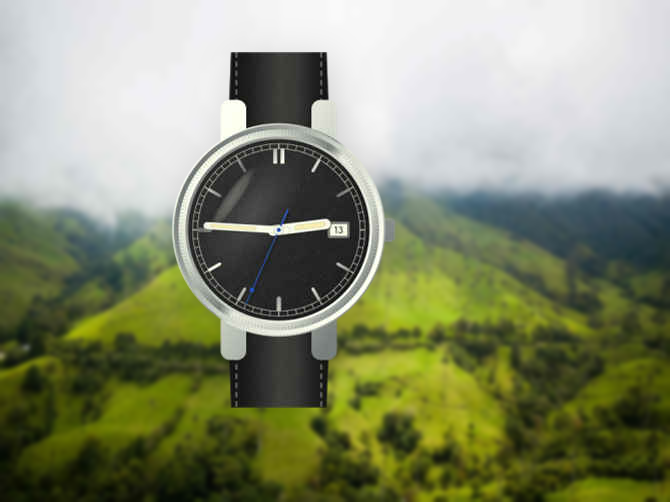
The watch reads {"hour": 2, "minute": 45, "second": 34}
